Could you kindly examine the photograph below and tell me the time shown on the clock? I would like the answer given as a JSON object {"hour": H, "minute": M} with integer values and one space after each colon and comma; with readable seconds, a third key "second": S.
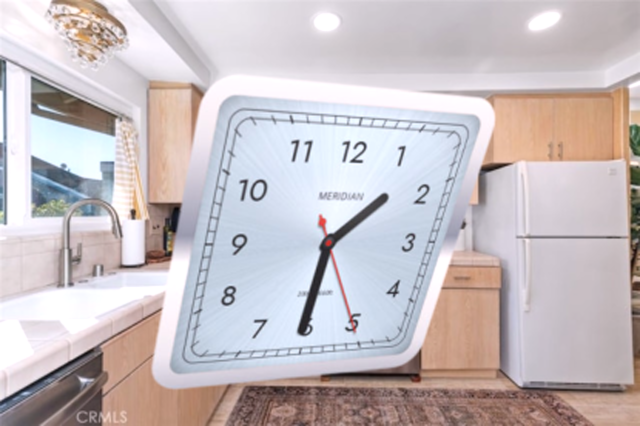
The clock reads {"hour": 1, "minute": 30, "second": 25}
